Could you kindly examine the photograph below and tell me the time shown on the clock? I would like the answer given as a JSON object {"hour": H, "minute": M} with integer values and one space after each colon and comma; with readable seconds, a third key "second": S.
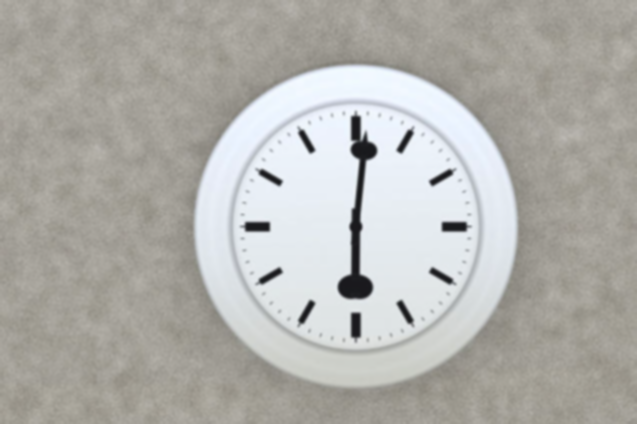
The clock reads {"hour": 6, "minute": 1}
